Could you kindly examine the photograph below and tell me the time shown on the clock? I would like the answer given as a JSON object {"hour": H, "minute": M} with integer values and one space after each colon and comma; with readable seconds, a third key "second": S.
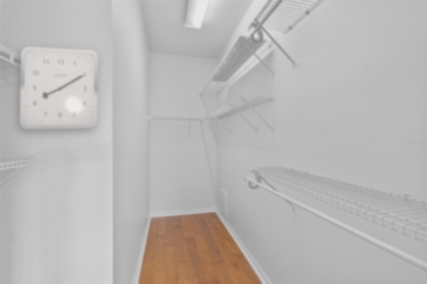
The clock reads {"hour": 8, "minute": 10}
